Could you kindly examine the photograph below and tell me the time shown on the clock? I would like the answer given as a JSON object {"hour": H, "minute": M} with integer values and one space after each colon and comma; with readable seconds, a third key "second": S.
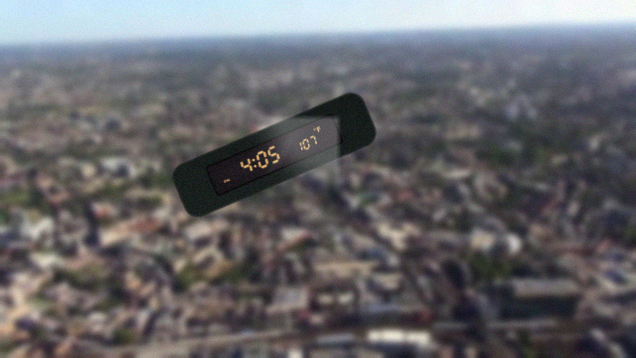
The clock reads {"hour": 4, "minute": 5}
